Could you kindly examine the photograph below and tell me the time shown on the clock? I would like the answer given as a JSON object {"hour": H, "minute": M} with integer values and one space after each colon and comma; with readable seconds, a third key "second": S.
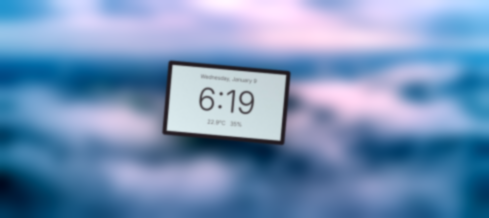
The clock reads {"hour": 6, "minute": 19}
